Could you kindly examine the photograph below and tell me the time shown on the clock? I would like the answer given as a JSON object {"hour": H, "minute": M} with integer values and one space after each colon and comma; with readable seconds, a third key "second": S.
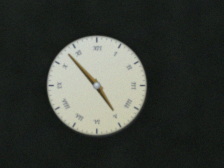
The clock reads {"hour": 4, "minute": 53}
